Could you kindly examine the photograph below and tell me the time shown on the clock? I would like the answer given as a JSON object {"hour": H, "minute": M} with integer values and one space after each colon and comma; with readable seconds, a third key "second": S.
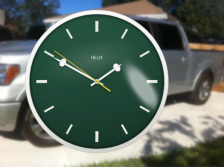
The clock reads {"hour": 1, "minute": 49, "second": 51}
